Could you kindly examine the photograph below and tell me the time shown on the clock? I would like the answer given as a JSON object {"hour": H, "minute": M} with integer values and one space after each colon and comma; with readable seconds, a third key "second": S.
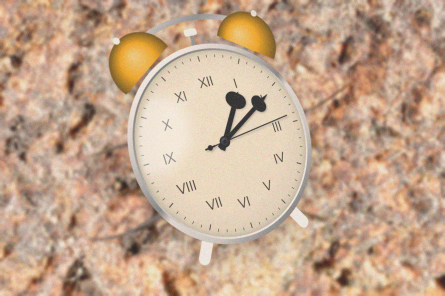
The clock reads {"hour": 1, "minute": 10, "second": 14}
